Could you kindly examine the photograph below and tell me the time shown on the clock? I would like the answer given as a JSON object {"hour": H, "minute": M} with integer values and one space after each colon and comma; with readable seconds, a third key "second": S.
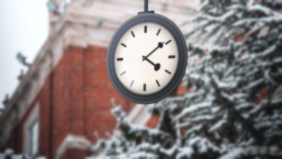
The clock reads {"hour": 4, "minute": 9}
